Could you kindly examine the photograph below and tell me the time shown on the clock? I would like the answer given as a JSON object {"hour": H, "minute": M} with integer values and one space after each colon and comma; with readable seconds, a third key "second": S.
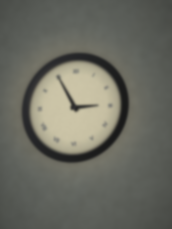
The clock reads {"hour": 2, "minute": 55}
